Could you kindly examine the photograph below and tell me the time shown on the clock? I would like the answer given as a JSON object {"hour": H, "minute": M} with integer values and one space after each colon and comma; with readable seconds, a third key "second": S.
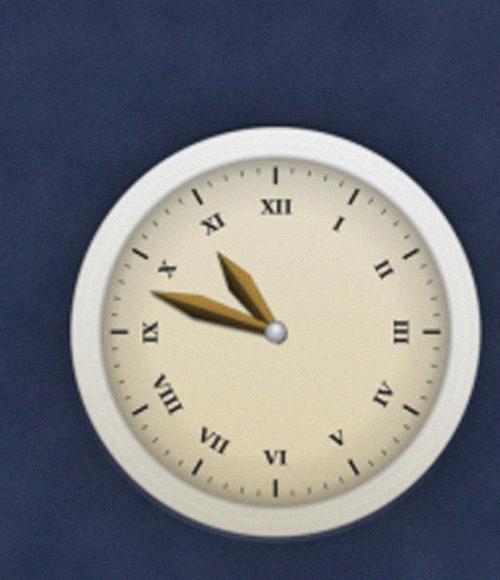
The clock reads {"hour": 10, "minute": 48}
